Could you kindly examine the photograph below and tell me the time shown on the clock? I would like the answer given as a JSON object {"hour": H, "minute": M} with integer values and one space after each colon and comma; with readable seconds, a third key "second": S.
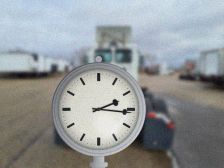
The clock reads {"hour": 2, "minute": 16}
